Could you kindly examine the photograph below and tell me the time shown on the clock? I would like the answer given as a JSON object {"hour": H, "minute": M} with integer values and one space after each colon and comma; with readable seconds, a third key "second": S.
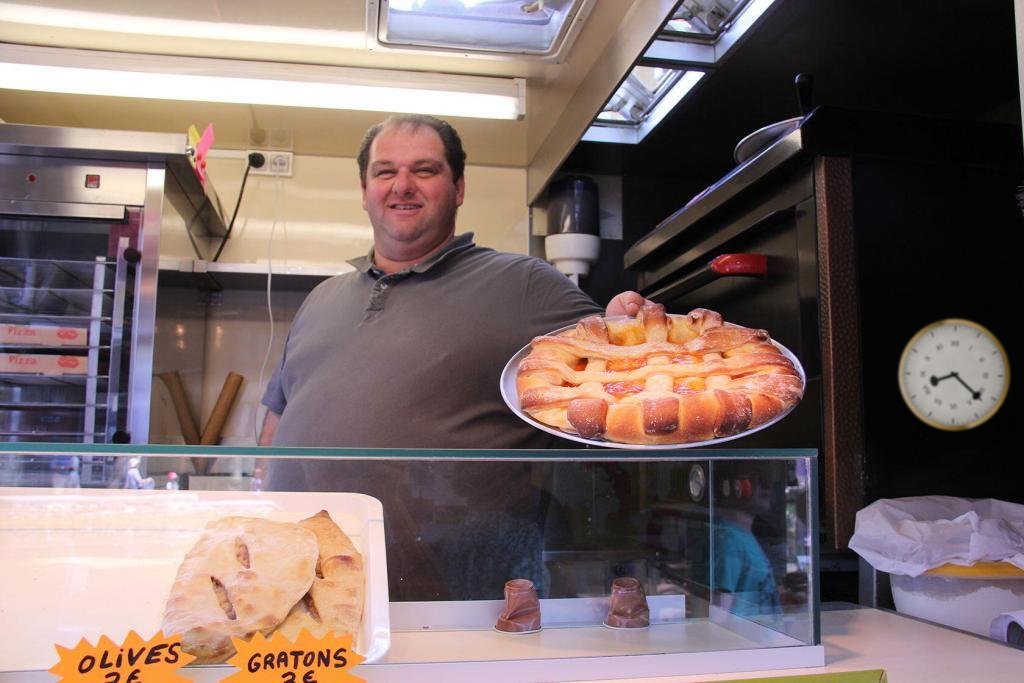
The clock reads {"hour": 8, "minute": 22}
